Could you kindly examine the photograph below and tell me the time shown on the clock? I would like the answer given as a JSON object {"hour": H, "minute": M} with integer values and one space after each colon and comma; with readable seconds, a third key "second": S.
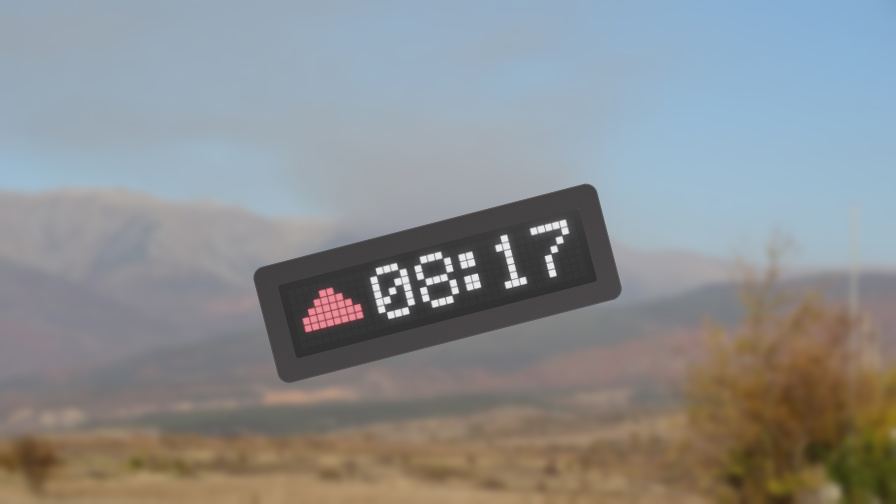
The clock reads {"hour": 8, "minute": 17}
